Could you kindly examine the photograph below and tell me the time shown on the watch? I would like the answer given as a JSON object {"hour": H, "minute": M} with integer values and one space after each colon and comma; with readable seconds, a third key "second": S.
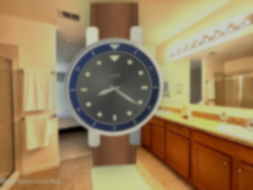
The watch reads {"hour": 8, "minute": 21}
